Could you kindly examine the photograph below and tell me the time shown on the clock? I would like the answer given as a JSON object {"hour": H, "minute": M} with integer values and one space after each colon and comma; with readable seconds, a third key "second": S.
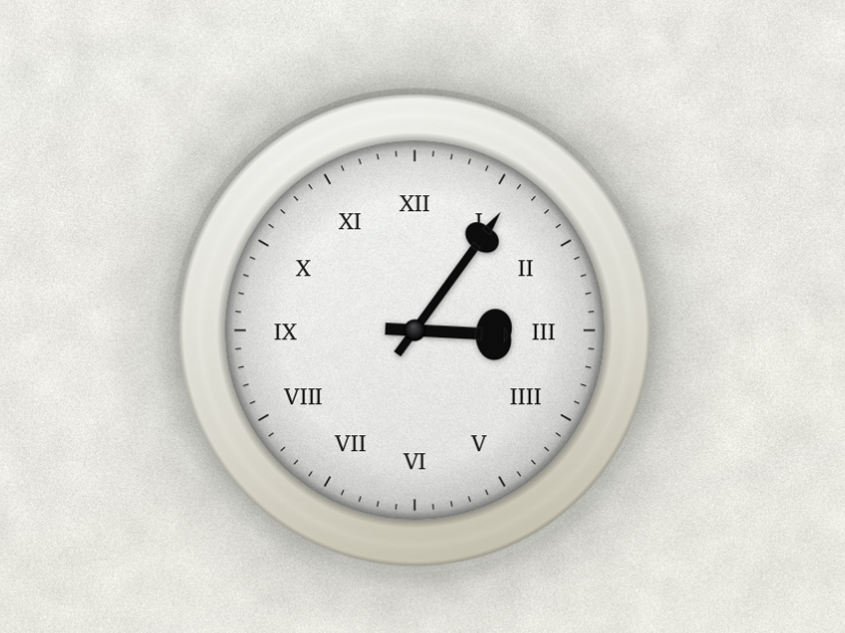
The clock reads {"hour": 3, "minute": 6}
